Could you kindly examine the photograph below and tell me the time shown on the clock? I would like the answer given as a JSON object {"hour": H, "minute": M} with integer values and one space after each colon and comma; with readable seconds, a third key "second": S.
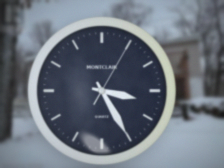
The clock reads {"hour": 3, "minute": 25, "second": 5}
